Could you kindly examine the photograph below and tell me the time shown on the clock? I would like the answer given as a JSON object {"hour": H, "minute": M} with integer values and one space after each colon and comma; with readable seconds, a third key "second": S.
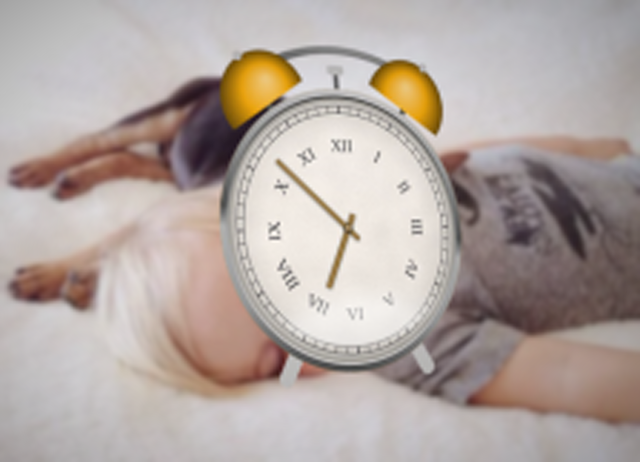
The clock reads {"hour": 6, "minute": 52}
